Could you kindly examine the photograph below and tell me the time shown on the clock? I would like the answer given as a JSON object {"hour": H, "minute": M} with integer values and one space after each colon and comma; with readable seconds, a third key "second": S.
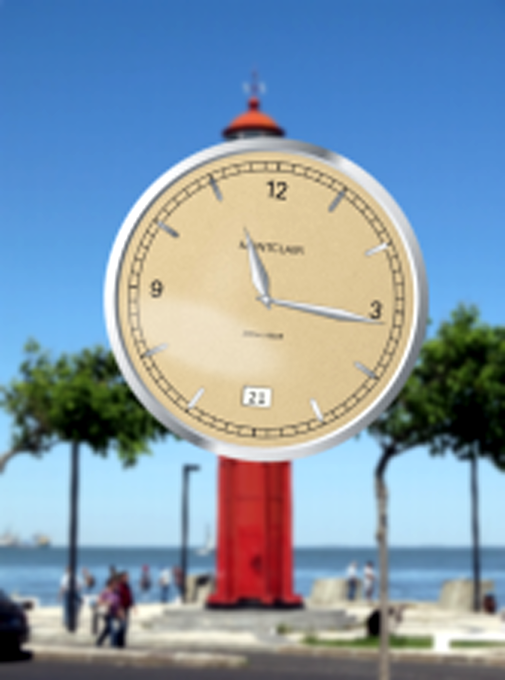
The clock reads {"hour": 11, "minute": 16}
